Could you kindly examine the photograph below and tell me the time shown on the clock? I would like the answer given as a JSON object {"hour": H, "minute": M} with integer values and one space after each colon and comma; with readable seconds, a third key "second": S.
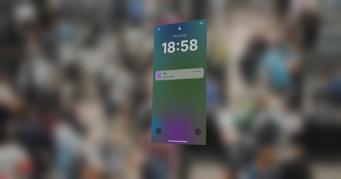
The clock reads {"hour": 18, "minute": 58}
